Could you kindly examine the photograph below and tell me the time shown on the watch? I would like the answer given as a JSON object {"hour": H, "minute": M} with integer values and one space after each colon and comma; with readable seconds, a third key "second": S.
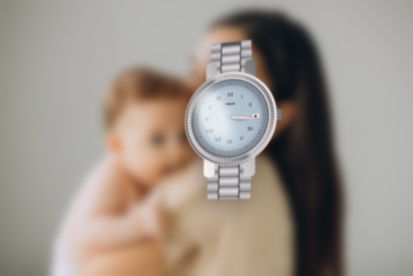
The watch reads {"hour": 3, "minute": 16}
